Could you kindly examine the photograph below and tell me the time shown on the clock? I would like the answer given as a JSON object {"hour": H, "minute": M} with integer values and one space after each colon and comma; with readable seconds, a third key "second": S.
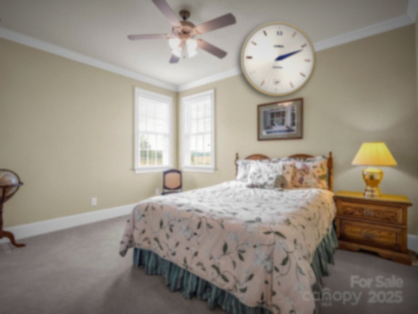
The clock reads {"hour": 2, "minute": 11}
